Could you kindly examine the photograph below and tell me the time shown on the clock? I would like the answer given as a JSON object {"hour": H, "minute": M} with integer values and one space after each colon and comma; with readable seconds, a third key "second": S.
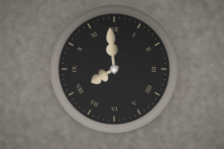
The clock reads {"hour": 7, "minute": 59}
